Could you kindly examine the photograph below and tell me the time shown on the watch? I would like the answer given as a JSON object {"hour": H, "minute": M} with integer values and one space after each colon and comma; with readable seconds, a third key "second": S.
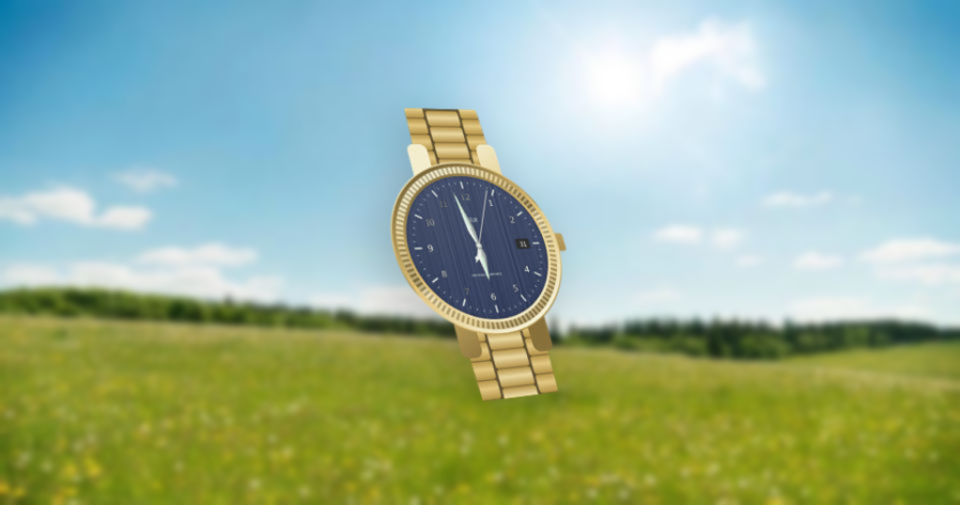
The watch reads {"hour": 5, "minute": 58, "second": 4}
